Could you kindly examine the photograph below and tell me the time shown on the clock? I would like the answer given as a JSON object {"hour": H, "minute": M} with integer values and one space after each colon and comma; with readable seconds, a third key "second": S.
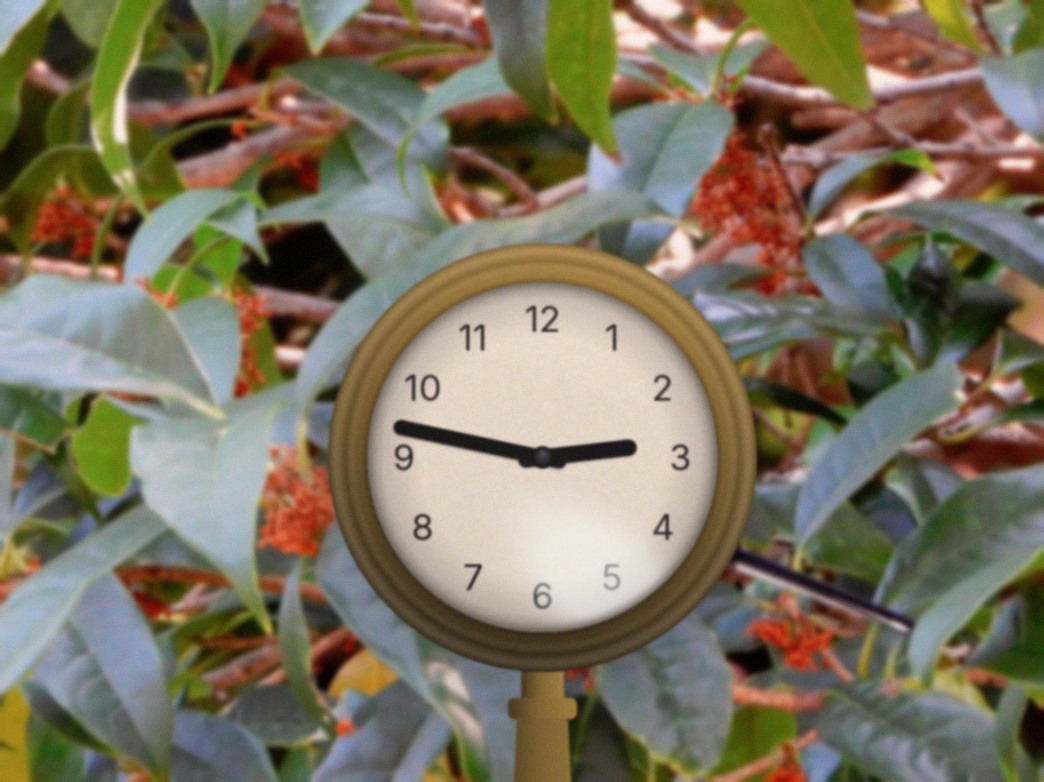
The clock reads {"hour": 2, "minute": 47}
